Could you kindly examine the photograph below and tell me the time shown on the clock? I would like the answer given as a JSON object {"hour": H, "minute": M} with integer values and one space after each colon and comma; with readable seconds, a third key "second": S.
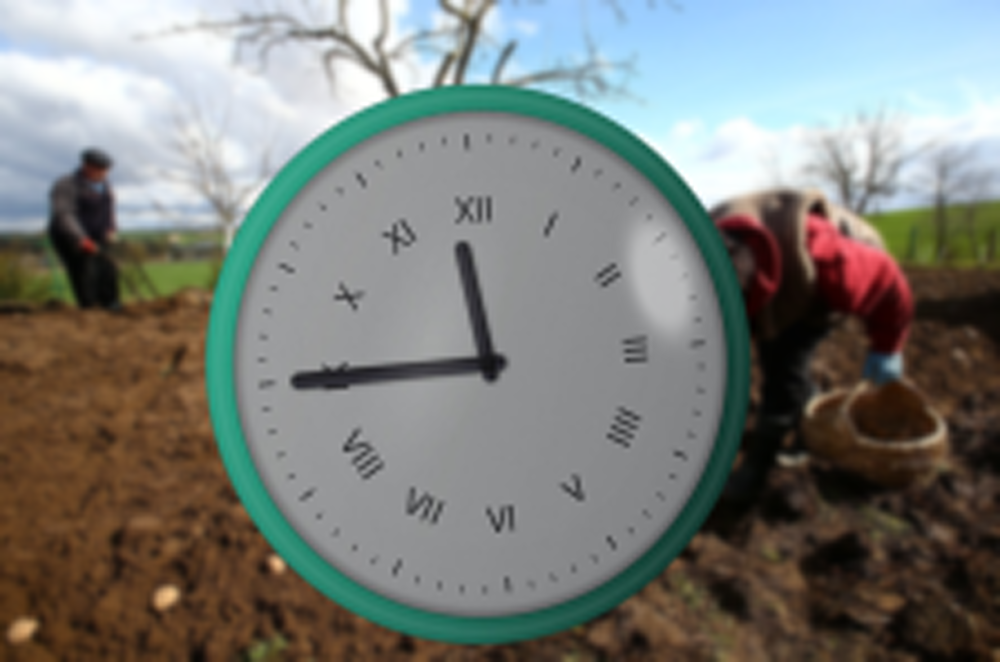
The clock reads {"hour": 11, "minute": 45}
